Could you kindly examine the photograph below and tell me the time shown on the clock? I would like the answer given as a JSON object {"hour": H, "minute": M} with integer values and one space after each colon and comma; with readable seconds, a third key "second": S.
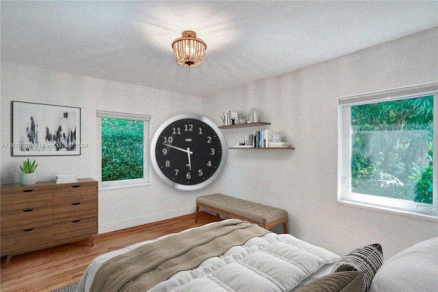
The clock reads {"hour": 5, "minute": 48}
